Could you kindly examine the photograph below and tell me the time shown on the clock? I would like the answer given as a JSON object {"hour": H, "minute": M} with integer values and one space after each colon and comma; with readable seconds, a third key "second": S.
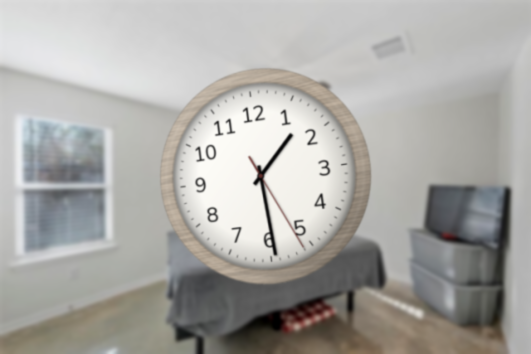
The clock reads {"hour": 1, "minute": 29, "second": 26}
